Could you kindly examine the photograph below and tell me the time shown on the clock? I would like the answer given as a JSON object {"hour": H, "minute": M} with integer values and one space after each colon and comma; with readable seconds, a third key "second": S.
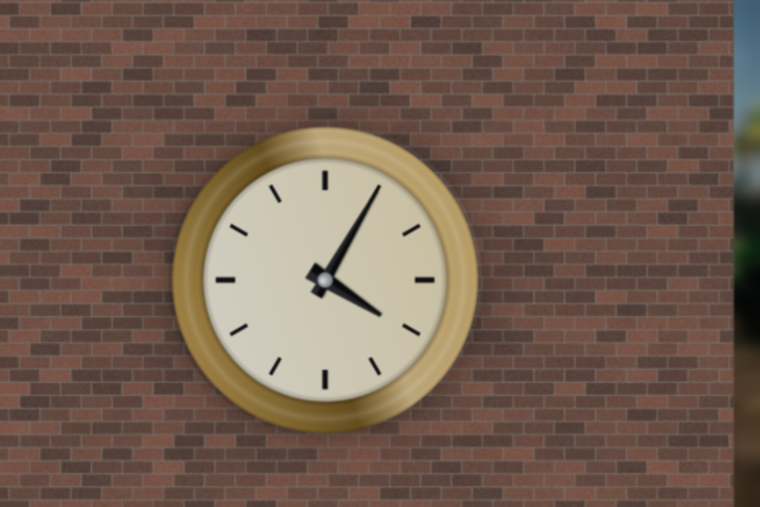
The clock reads {"hour": 4, "minute": 5}
